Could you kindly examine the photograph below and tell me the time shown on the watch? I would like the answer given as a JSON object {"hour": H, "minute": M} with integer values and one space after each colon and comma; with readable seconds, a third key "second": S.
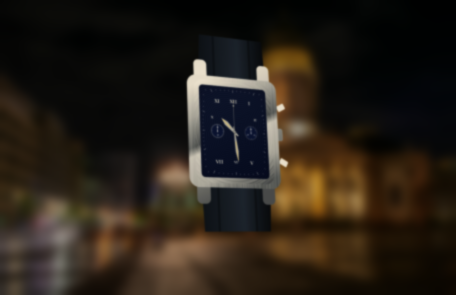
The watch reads {"hour": 10, "minute": 29}
